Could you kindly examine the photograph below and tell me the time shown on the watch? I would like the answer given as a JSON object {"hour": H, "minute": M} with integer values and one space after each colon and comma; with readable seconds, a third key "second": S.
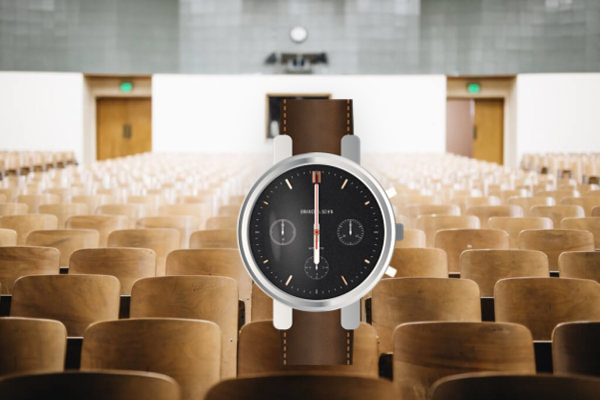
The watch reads {"hour": 6, "minute": 0}
